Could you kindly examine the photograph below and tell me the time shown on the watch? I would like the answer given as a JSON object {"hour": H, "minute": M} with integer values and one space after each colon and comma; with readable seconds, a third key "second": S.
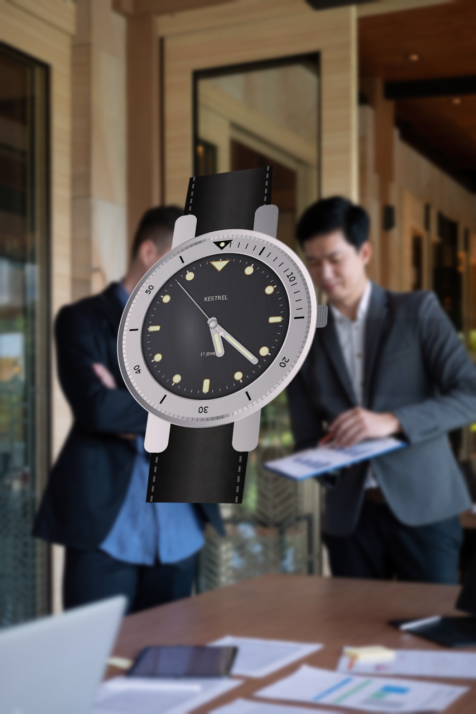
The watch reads {"hour": 5, "minute": 21, "second": 53}
